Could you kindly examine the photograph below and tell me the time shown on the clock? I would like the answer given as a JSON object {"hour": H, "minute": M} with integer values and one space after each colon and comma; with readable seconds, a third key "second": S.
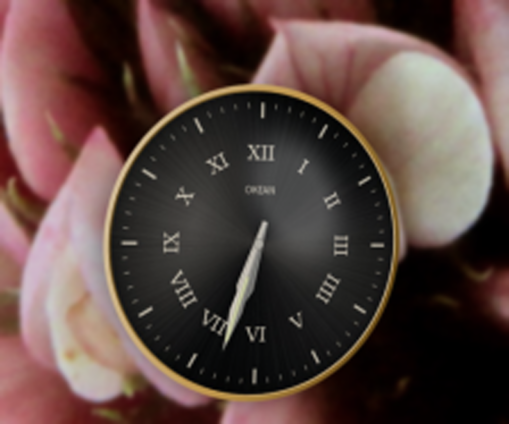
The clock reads {"hour": 6, "minute": 33}
